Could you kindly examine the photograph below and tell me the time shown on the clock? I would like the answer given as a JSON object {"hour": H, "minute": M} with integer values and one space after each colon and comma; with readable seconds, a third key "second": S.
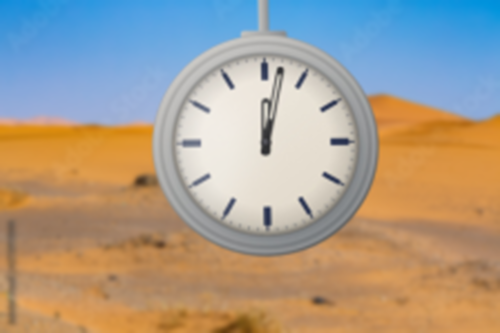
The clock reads {"hour": 12, "minute": 2}
